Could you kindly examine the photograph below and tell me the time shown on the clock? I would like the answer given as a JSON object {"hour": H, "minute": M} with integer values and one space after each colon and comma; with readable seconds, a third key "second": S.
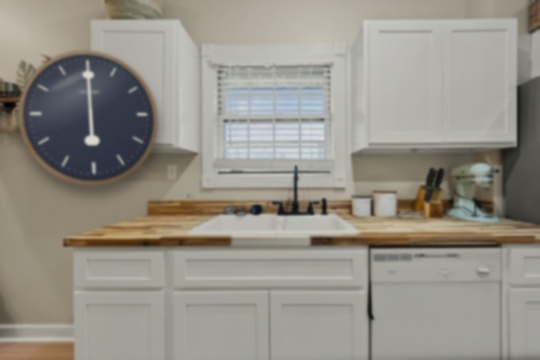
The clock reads {"hour": 6, "minute": 0}
